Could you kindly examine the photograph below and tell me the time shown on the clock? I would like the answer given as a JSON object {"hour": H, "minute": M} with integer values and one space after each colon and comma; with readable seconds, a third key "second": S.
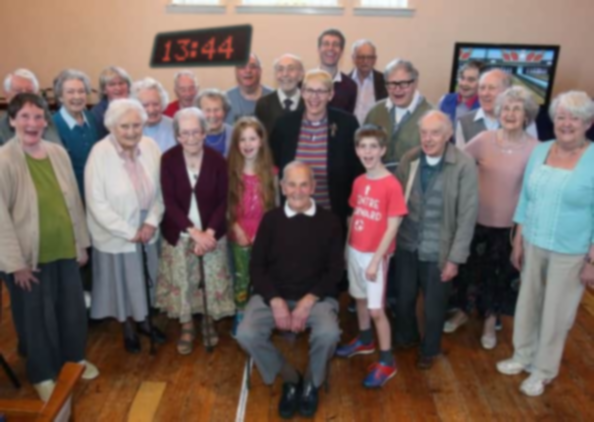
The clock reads {"hour": 13, "minute": 44}
